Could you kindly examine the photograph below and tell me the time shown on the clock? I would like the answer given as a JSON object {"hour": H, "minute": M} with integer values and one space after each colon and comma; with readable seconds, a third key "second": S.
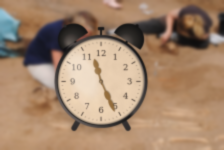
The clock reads {"hour": 11, "minute": 26}
